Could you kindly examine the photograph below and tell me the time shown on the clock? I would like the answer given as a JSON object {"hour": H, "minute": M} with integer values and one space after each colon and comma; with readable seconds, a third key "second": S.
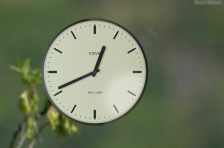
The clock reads {"hour": 12, "minute": 41}
